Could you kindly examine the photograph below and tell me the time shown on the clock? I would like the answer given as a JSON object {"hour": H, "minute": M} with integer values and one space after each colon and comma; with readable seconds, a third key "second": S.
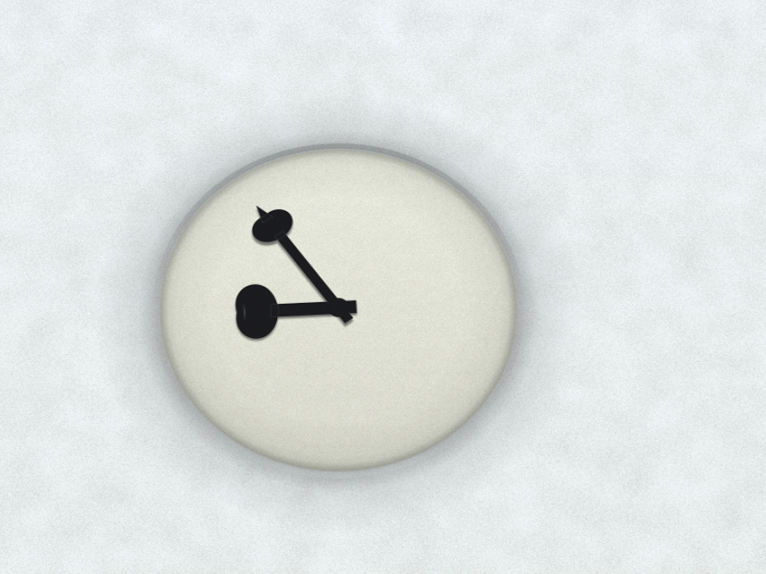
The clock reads {"hour": 8, "minute": 54}
